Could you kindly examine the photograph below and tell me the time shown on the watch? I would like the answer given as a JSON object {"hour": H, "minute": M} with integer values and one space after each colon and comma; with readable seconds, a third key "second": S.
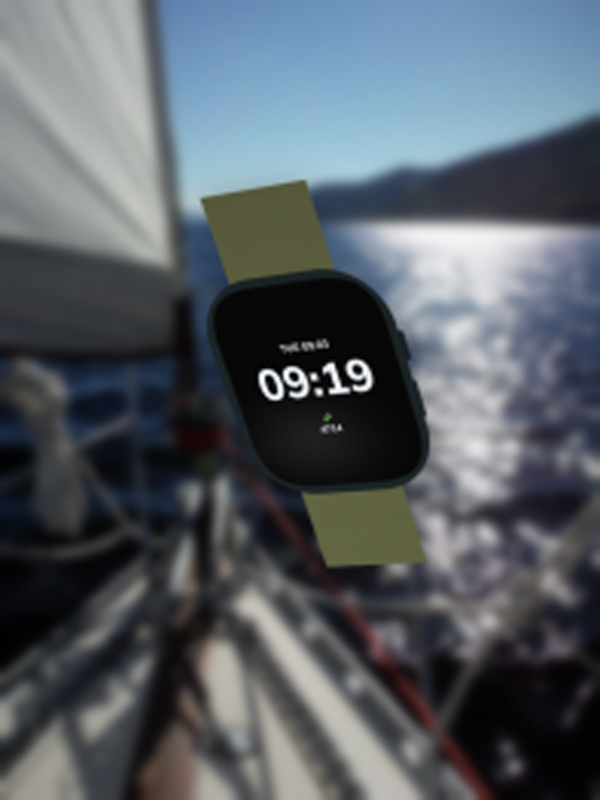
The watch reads {"hour": 9, "minute": 19}
